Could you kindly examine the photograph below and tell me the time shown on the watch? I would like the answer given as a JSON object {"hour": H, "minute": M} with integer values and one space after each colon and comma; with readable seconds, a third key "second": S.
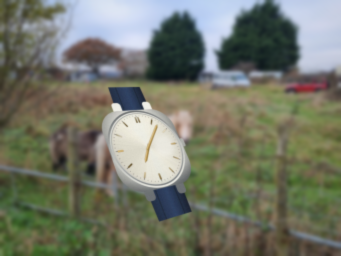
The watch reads {"hour": 7, "minute": 7}
